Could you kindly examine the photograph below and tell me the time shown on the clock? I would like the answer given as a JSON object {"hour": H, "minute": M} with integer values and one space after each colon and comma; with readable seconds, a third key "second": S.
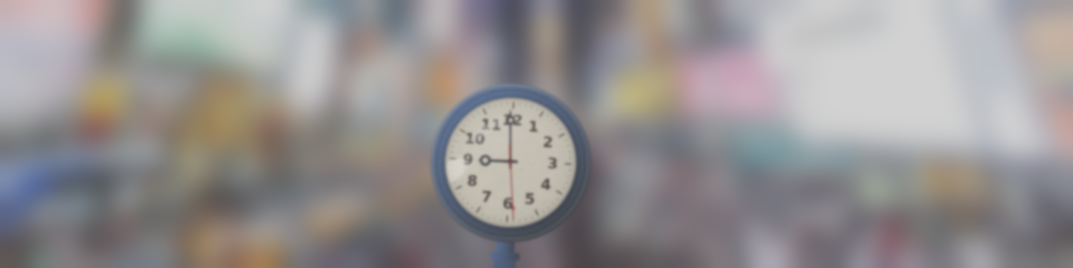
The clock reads {"hour": 8, "minute": 59, "second": 29}
